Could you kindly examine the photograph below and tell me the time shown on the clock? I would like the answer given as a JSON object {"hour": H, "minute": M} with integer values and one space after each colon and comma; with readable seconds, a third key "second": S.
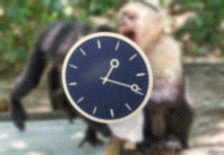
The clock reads {"hour": 1, "minute": 19}
